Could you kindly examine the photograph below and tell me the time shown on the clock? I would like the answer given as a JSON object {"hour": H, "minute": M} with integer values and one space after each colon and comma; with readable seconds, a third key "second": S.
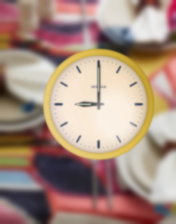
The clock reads {"hour": 9, "minute": 0}
